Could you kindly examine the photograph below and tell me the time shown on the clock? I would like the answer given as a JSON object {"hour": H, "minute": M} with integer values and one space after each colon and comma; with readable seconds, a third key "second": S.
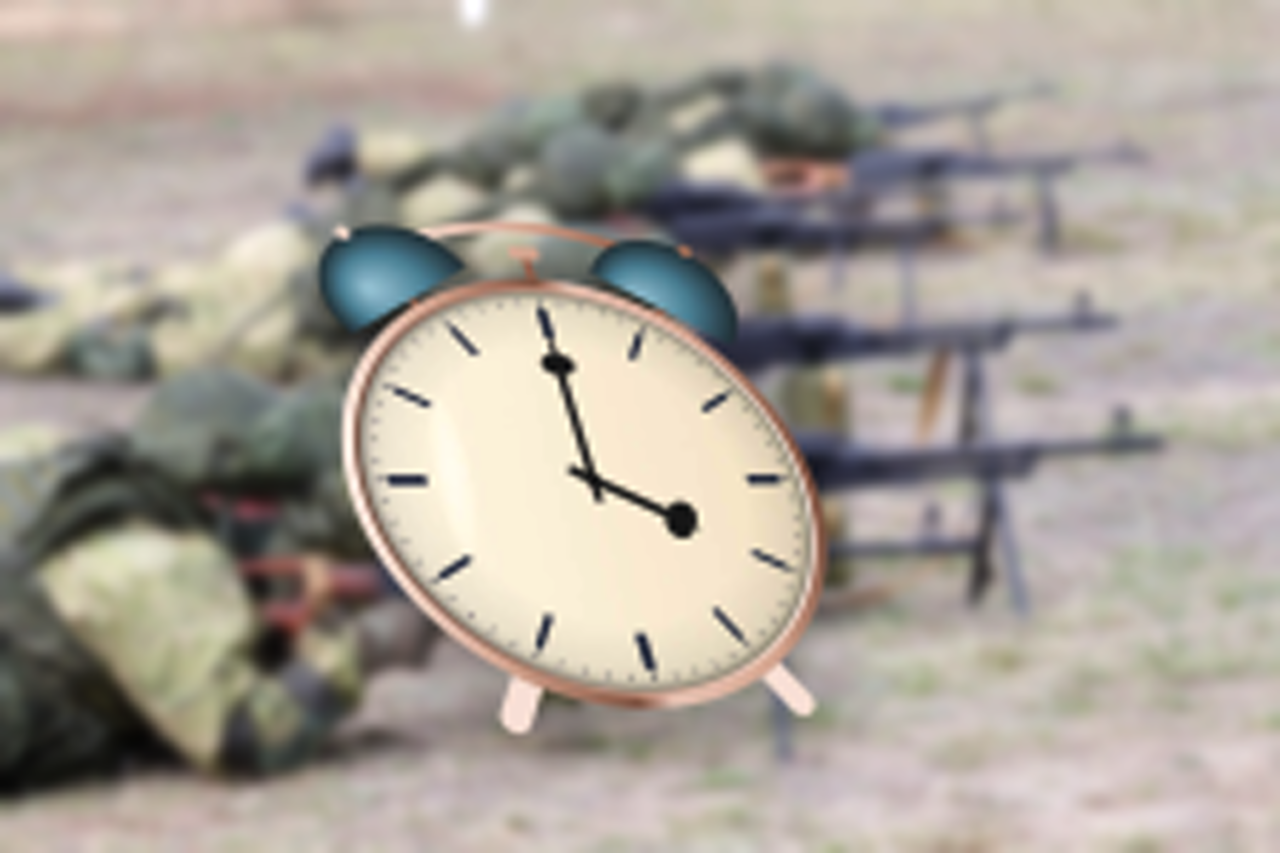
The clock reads {"hour": 4, "minute": 0}
